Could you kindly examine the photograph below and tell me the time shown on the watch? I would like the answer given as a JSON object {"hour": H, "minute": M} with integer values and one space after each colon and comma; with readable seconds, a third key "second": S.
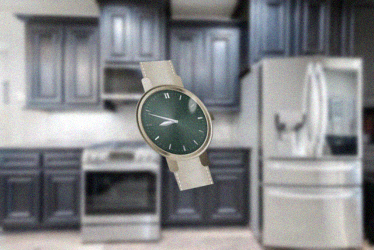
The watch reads {"hour": 8, "minute": 49}
